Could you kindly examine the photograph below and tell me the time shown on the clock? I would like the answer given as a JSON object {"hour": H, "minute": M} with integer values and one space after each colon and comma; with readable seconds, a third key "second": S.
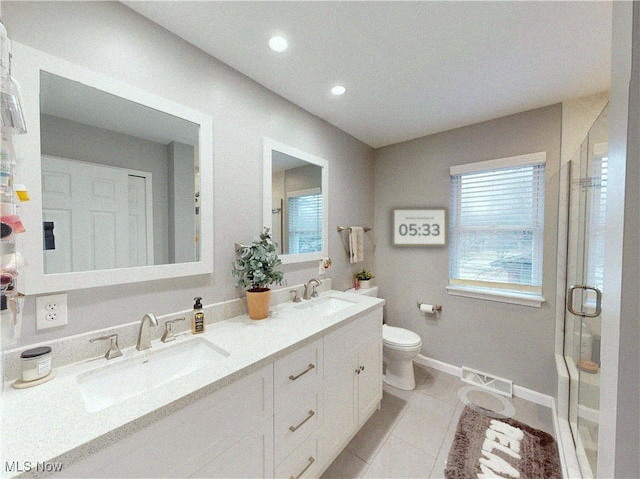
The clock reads {"hour": 5, "minute": 33}
